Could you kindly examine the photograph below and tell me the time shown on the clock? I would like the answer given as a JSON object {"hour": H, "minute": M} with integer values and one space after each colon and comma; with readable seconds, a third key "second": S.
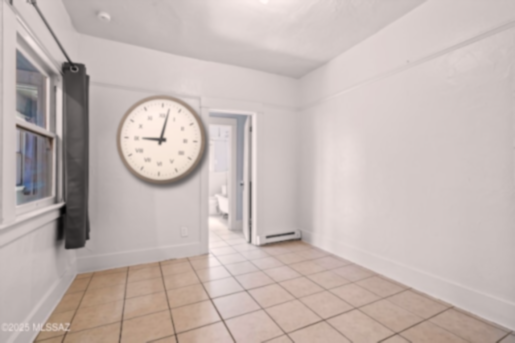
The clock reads {"hour": 9, "minute": 2}
